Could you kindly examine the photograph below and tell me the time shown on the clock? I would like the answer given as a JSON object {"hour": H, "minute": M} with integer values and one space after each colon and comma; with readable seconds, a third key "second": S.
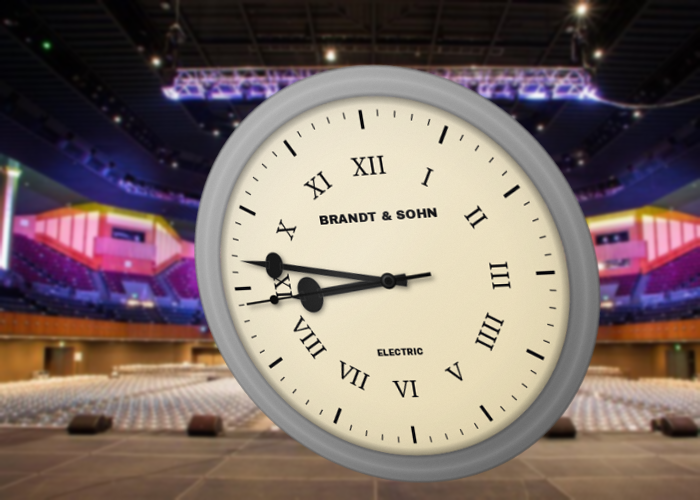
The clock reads {"hour": 8, "minute": 46, "second": 44}
